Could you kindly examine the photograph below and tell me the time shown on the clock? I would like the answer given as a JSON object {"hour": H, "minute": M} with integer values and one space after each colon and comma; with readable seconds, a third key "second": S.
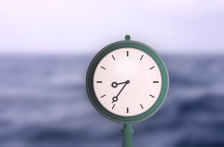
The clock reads {"hour": 8, "minute": 36}
